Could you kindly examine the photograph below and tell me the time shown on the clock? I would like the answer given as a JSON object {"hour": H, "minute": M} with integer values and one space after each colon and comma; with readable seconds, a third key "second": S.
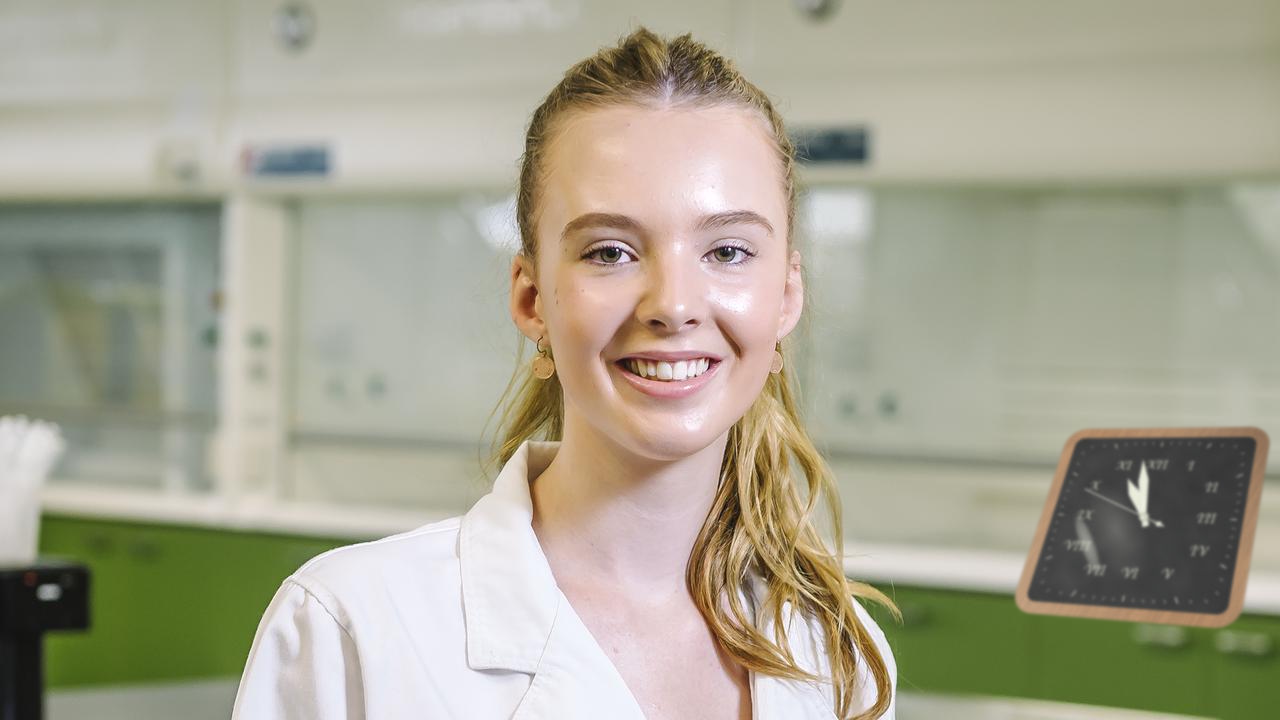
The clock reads {"hour": 10, "minute": 57, "second": 49}
